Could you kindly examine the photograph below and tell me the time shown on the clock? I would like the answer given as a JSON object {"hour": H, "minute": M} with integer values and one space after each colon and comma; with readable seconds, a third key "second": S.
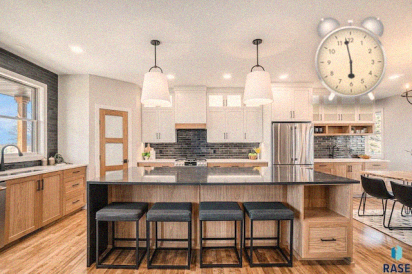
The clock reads {"hour": 5, "minute": 58}
